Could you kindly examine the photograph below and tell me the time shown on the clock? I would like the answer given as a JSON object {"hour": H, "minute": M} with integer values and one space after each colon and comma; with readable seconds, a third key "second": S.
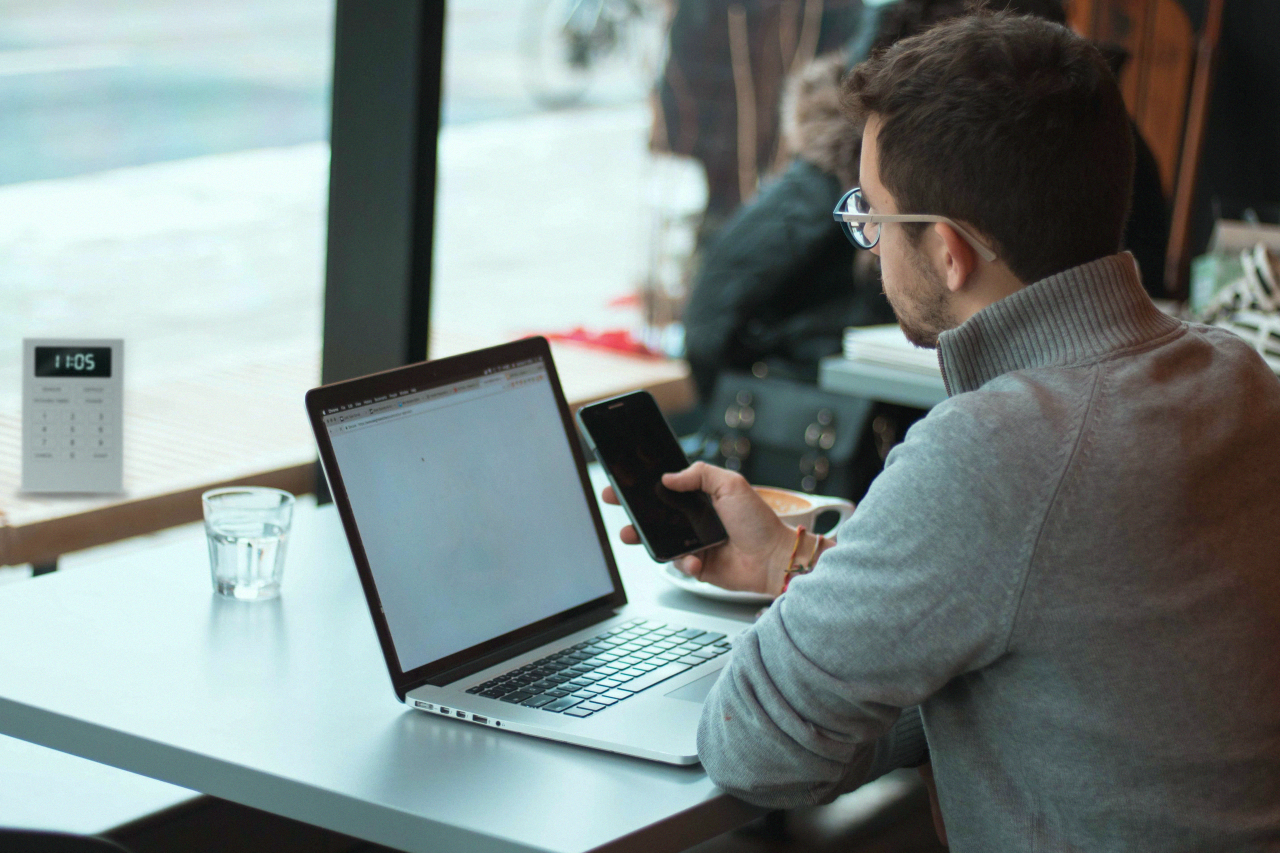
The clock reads {"hour": 11, "minute": 5}
